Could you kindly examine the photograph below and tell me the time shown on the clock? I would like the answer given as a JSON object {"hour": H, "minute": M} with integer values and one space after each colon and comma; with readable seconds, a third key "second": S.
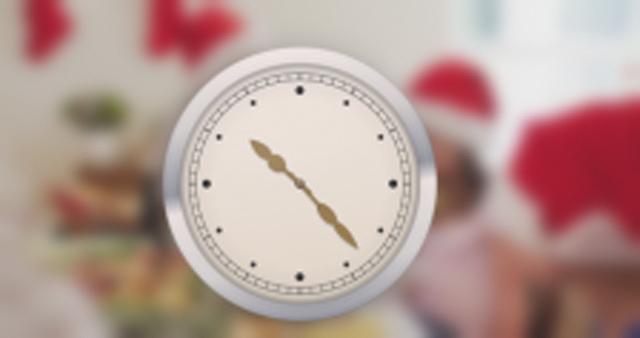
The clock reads {"hour": 10, "minute": 23}
